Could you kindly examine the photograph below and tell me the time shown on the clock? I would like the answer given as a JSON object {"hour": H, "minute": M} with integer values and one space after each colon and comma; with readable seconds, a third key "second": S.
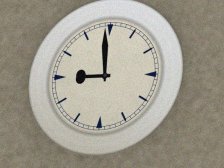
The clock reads {"hour": 8, "minute": 59}
